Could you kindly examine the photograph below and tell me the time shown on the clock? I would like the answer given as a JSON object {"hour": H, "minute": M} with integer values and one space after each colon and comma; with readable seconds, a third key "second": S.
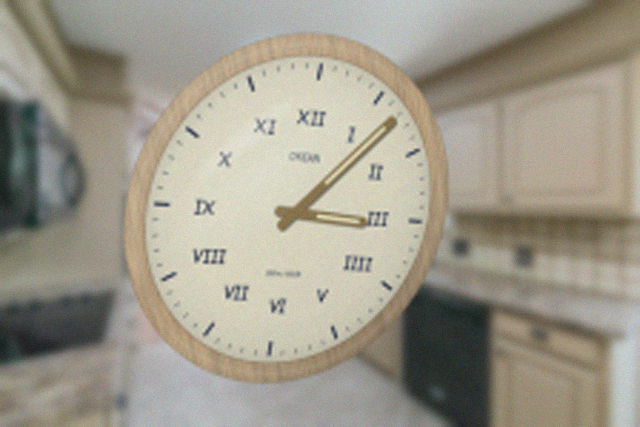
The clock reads {"hour": 3, "minute": 7}
